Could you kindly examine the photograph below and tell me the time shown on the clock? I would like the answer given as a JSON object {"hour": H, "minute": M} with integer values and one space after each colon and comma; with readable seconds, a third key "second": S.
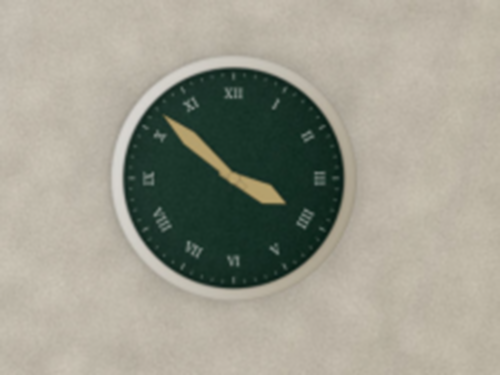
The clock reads {"hour": 3, "minute": 52}
